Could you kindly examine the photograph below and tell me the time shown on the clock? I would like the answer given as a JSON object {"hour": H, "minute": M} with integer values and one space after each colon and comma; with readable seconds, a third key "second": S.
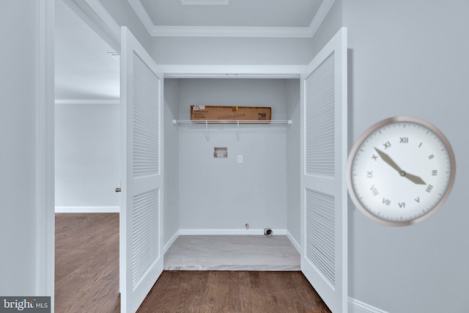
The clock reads {"hour": 3, "minute": 52}
